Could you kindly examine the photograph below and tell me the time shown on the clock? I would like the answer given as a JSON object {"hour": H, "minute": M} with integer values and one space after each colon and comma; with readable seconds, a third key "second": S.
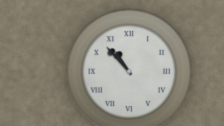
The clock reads {"hour": 10, "minute": 53}
